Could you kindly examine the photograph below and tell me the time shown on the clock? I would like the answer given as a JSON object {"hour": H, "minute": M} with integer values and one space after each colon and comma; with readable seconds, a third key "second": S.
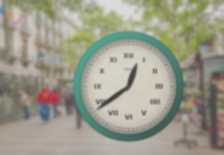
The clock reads {"hour": 12, "minute": 39}
